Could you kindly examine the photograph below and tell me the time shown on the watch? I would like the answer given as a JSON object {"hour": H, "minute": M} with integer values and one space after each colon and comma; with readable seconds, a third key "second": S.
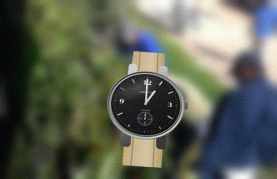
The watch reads {"hour": 1, "minute": 0}
